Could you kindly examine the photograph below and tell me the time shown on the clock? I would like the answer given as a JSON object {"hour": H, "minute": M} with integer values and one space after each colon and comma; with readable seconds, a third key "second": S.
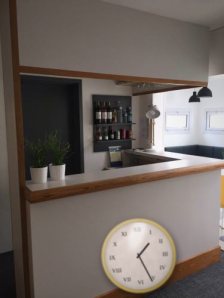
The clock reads {"hour": 1, "minute": 26}
